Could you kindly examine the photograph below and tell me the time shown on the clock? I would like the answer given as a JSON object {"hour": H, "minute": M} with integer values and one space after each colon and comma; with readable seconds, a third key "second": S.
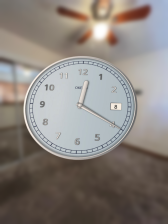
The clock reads {"hour": 12, "minute": 20}
